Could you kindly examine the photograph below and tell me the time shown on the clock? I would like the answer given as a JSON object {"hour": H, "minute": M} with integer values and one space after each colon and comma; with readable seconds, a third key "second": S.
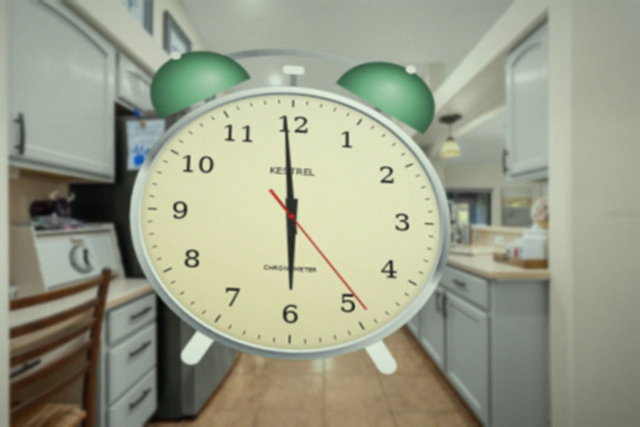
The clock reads {"hour": 5, "minute": 59, "second": 24}
